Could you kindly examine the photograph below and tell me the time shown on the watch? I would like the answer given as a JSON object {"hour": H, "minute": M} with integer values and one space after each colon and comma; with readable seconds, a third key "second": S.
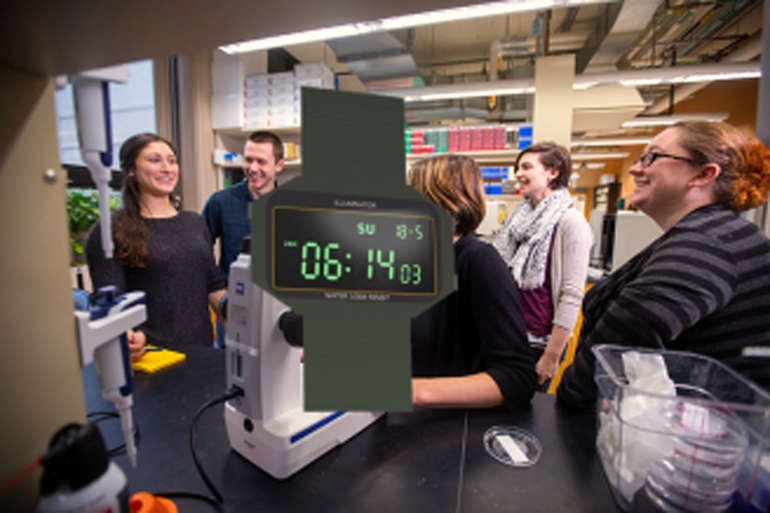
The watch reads {"hour": 6, "minute": 14, "second": 3}
